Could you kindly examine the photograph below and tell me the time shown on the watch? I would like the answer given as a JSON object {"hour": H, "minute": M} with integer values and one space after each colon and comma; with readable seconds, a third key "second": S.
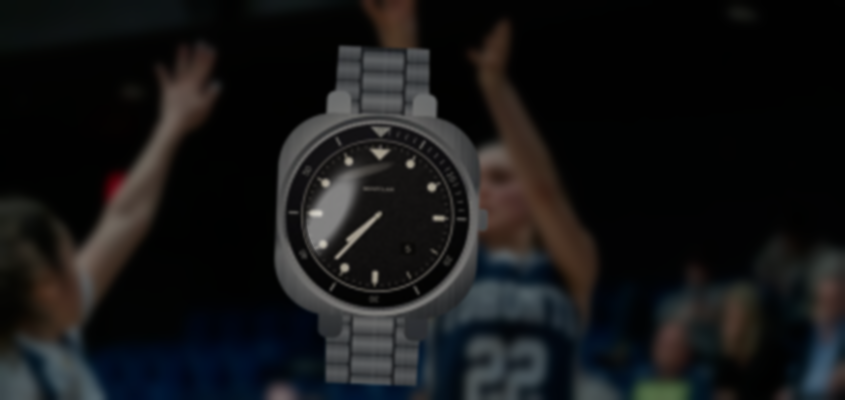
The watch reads {"hour": 7, "minute": 37}
